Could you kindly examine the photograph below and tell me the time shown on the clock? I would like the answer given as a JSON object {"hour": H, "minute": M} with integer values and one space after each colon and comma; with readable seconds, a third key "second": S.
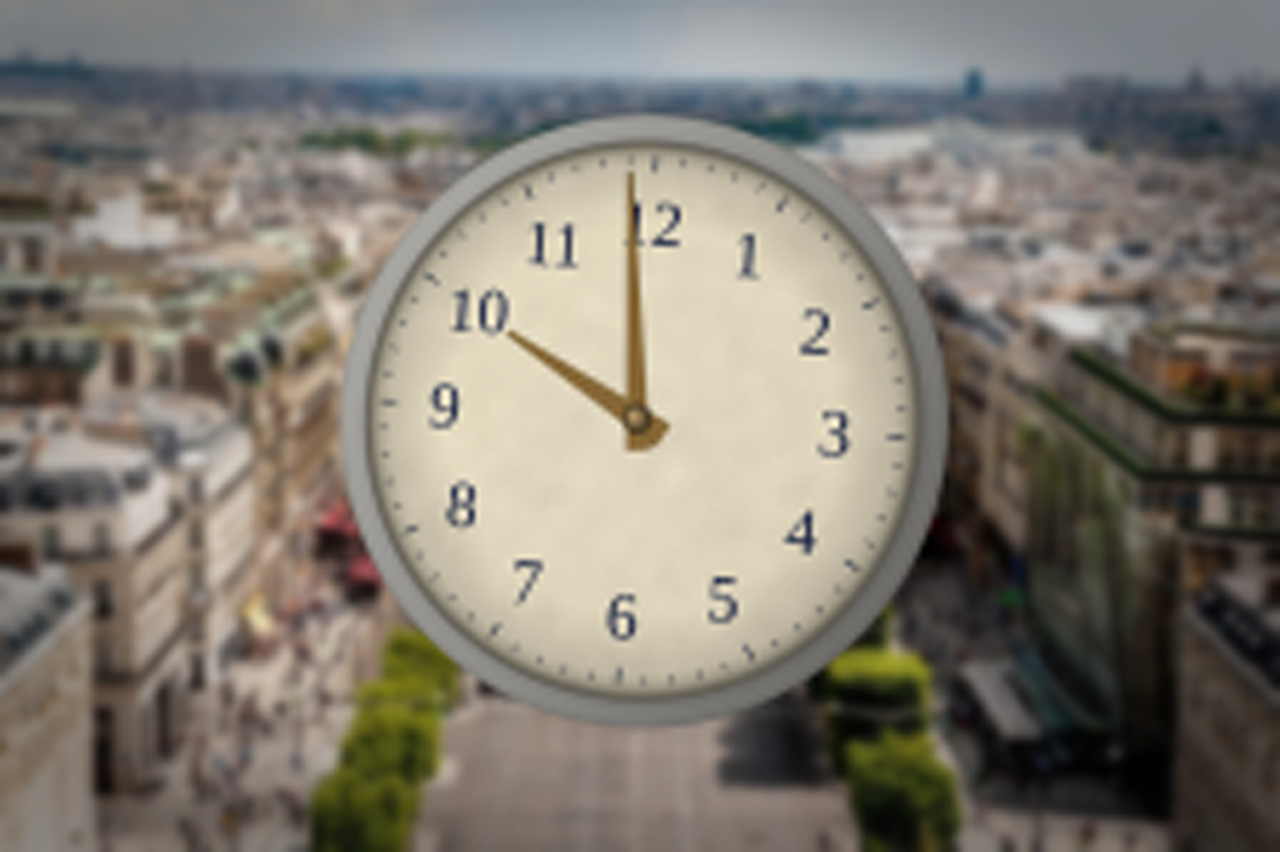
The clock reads {"hour": 9, "minute": 59}
